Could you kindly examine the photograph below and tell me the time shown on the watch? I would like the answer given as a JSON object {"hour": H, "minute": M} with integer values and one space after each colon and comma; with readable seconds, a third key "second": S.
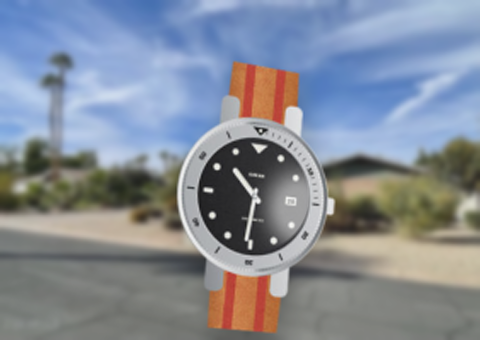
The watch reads {"hour": 10, "minute": 31}
